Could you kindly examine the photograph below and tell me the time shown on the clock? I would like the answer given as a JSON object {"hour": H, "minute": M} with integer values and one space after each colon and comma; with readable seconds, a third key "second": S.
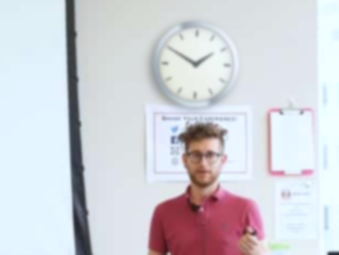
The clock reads {"hour": 1, "minute": 50}
